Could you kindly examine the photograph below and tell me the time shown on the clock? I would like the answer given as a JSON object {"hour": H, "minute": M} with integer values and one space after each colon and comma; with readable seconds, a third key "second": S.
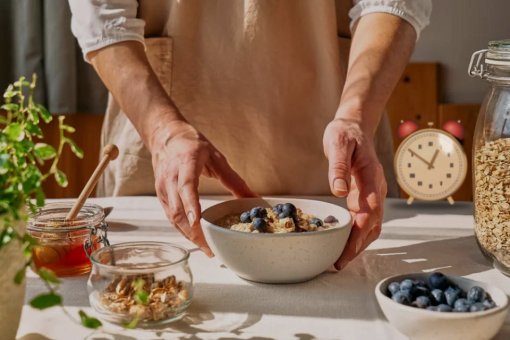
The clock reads {"hour": 12, "minute": 51}
